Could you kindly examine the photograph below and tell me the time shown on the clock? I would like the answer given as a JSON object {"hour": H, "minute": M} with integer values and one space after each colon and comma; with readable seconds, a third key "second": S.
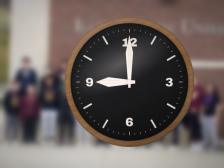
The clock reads {"hour": 9, "minute": 0}
